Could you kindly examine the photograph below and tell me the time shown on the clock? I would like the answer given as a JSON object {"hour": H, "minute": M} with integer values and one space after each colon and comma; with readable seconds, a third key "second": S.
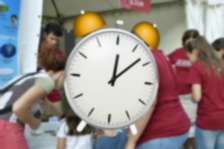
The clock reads {"hour": 12, "minute": 8}
